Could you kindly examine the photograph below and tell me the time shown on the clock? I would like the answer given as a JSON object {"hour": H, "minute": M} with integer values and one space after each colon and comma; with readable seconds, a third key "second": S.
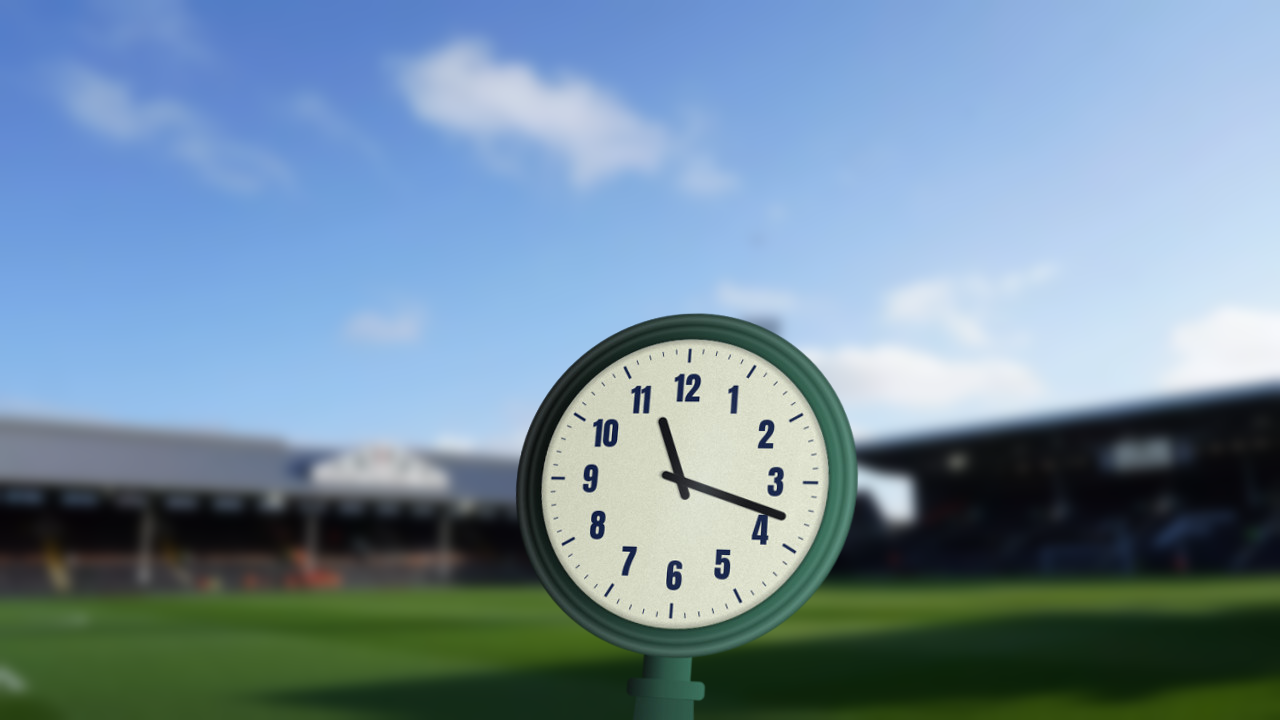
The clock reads {"hour": 11, "minute": 18}
